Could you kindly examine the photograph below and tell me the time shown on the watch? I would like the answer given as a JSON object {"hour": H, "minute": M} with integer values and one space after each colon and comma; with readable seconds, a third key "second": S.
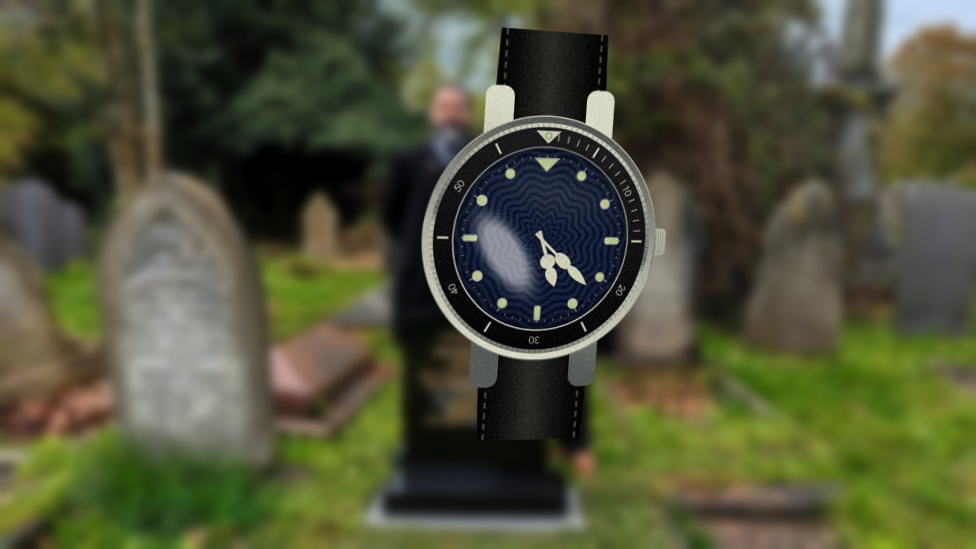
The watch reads {"hour": 5, "minute": 22}
